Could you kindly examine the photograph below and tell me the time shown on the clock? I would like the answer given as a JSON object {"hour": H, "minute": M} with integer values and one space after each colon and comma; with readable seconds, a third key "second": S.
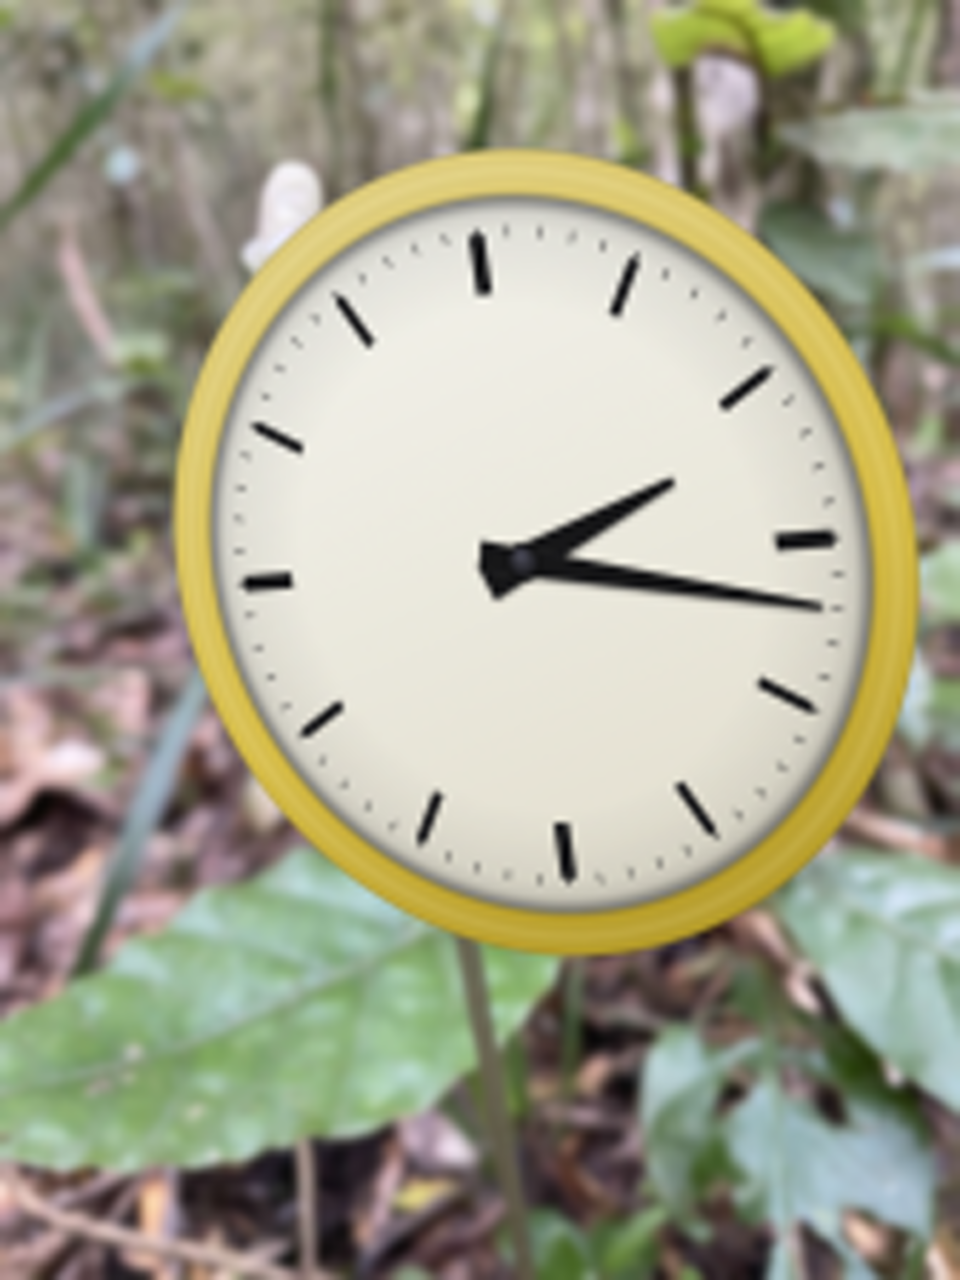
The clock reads {"hour": 2, "minute": 17}
